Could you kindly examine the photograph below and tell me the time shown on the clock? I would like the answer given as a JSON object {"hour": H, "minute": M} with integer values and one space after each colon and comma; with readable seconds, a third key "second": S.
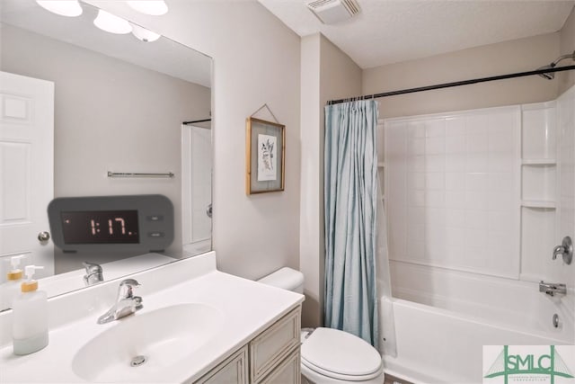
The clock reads {"hour": 1, "minute": 17}
